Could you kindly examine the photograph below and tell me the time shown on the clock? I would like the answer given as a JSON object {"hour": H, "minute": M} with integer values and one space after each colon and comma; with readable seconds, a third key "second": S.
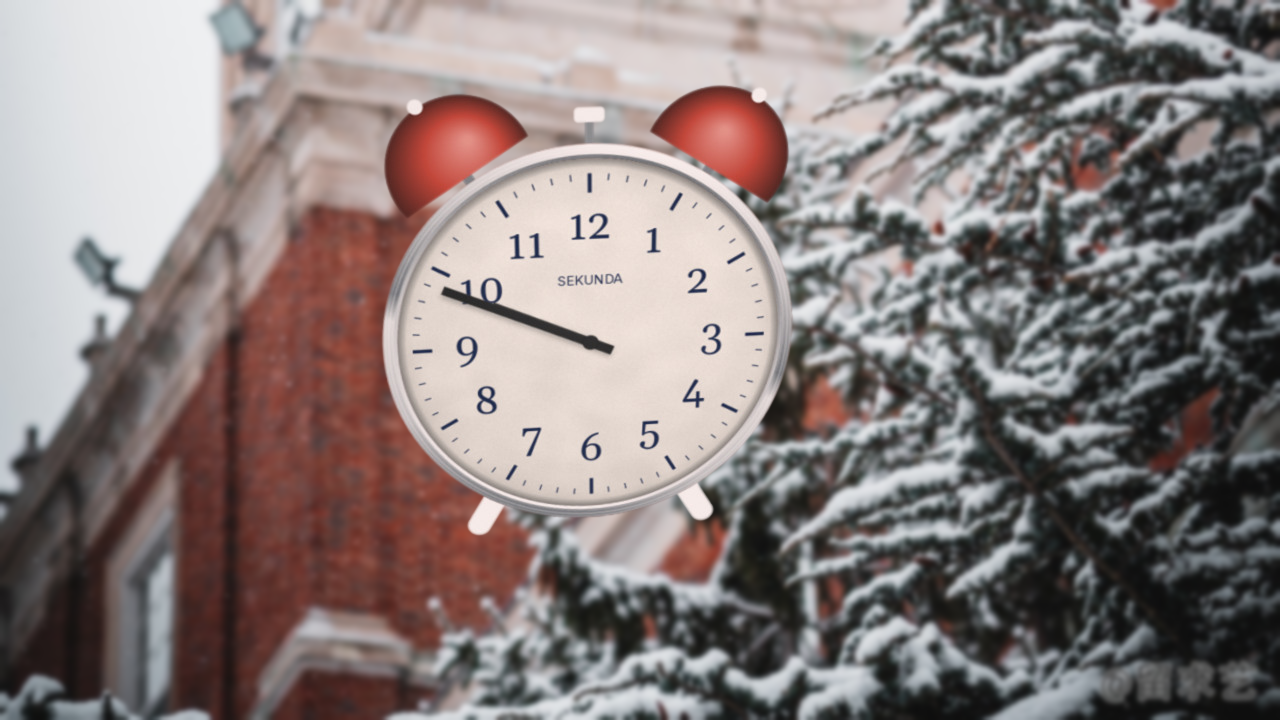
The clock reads {"hour": 9, "minute": 49}
